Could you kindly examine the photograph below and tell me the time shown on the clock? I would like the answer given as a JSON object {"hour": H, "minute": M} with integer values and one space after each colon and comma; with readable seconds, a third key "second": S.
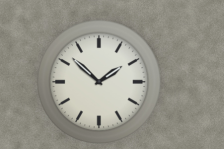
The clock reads {"hour": 1, "minute": 52}
